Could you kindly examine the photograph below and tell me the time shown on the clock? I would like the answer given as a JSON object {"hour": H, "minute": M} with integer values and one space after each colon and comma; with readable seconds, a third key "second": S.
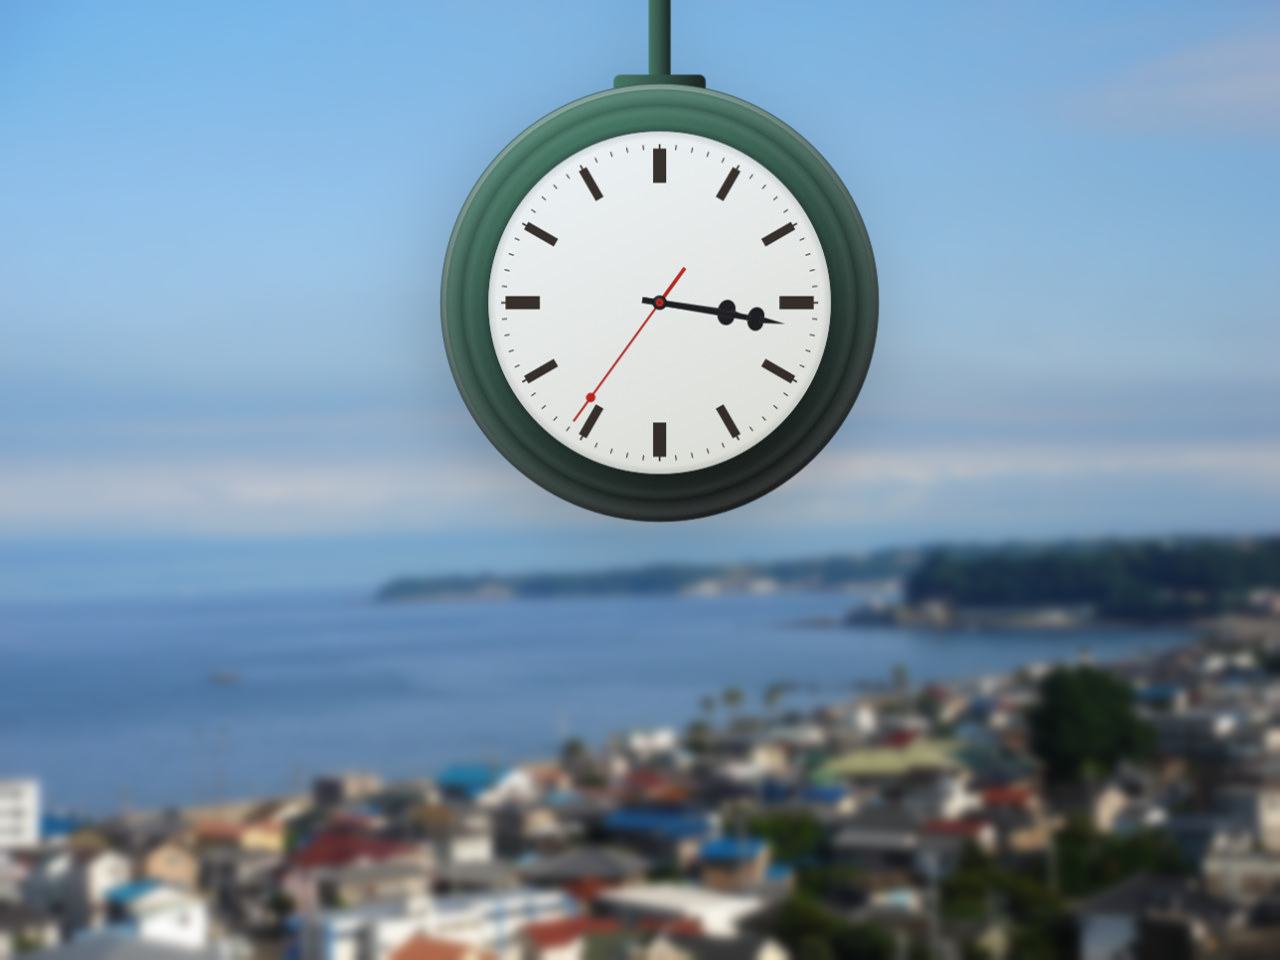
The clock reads {"hour": 3, "minute": 16, "second": 36}
